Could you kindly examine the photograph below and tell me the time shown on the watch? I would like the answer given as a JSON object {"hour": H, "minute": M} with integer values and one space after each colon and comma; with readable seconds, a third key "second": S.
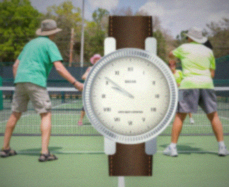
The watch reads {"hour": 9, "minute": 51}
